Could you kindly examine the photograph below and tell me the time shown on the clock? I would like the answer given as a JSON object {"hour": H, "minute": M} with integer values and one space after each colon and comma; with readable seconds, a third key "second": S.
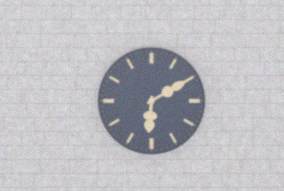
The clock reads {"hour": 6, "minute": 10}
